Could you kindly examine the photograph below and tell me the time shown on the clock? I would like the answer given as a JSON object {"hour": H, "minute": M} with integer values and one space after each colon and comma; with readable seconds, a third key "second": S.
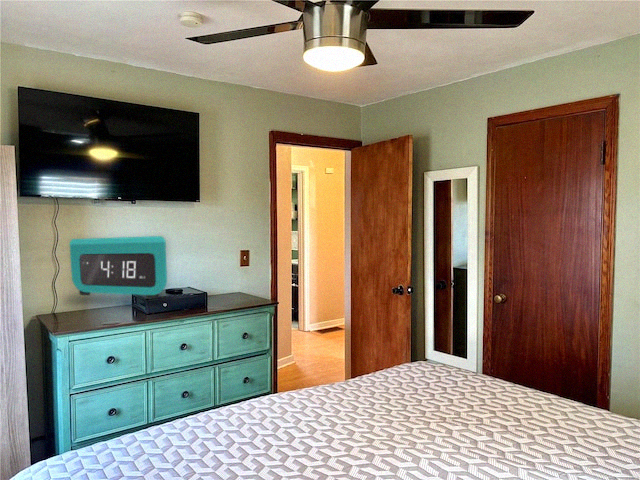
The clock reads {"hour": 4, "minute": 18}
